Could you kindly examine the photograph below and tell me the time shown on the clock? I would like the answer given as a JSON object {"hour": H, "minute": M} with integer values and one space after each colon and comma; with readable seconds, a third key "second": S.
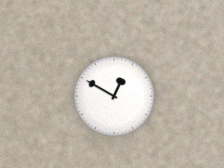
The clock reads {"hour": 12, "minute": 50}
